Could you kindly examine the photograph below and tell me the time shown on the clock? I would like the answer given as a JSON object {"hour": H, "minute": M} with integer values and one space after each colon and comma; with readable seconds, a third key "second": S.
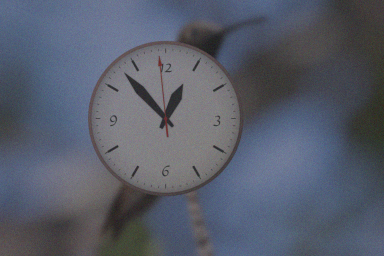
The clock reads {"hour": 12, "minute": 52, "second": 59}
